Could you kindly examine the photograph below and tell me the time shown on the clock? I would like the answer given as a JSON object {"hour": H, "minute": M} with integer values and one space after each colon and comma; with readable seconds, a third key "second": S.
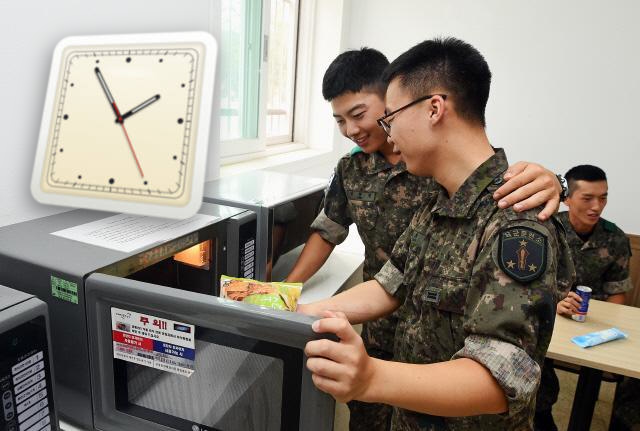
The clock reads {"hour": 1, "minute": 54, "second": 25}
